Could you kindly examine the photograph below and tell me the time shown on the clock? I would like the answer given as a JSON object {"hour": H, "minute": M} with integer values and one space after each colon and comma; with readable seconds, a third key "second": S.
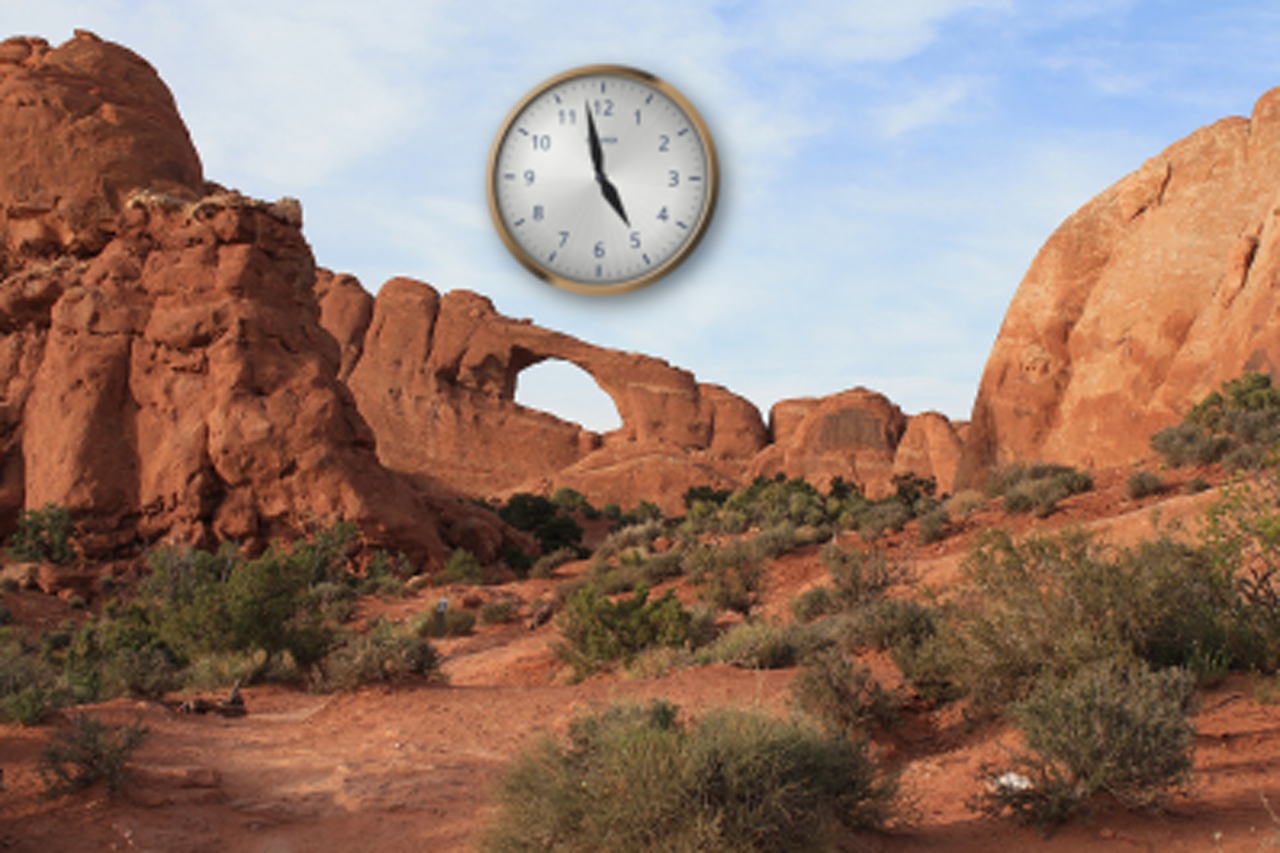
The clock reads {"hour": 4, "minute": 58}
